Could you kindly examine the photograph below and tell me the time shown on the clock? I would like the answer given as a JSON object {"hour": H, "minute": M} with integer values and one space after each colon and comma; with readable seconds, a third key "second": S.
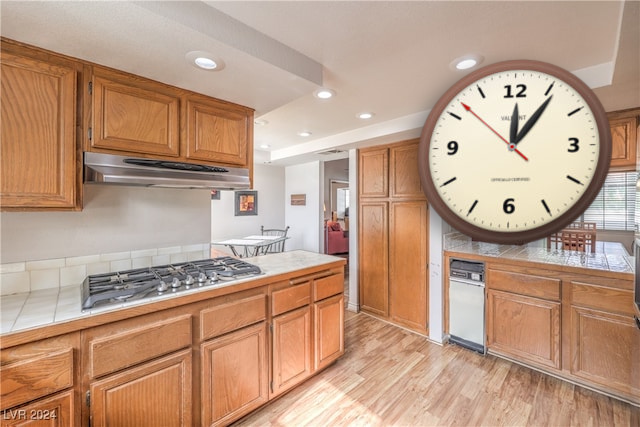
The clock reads {"hour": 12, "minute": 5, "second": 52}
